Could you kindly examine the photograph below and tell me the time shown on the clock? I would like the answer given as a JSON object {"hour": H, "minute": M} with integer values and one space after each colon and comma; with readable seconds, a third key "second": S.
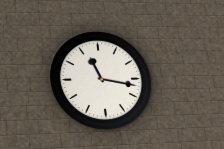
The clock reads {"hour": 11, "minute": 17}
